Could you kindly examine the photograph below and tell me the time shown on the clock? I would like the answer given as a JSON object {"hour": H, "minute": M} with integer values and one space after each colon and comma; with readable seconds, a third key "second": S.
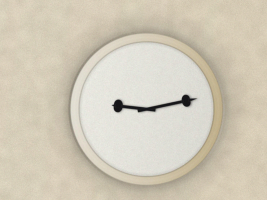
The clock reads {"hour": 9, "minute": 13}
